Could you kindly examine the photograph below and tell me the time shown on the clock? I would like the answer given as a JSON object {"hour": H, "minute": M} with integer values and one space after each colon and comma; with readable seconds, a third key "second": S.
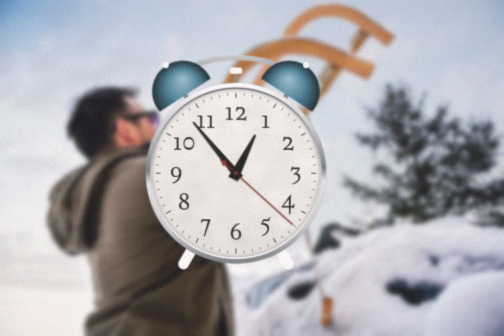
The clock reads {"hour": 12, "minute": 53, "second": 22}
